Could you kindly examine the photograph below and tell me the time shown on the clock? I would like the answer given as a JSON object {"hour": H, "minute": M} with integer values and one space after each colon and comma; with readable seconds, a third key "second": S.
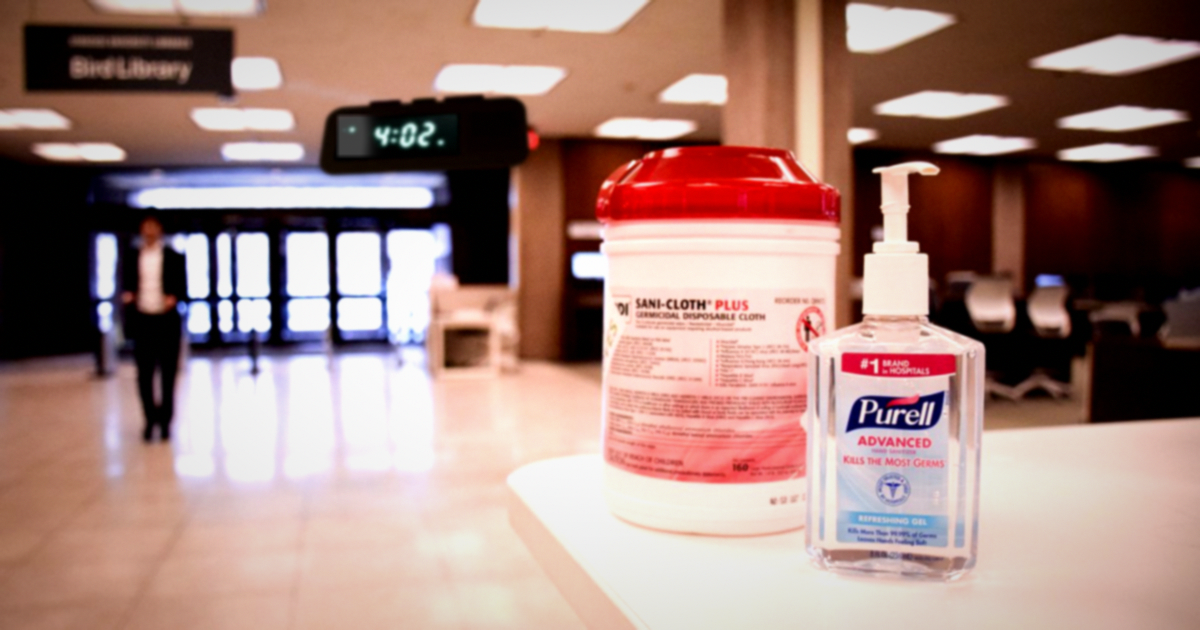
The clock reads {"hour": 4, "minute": 2}
